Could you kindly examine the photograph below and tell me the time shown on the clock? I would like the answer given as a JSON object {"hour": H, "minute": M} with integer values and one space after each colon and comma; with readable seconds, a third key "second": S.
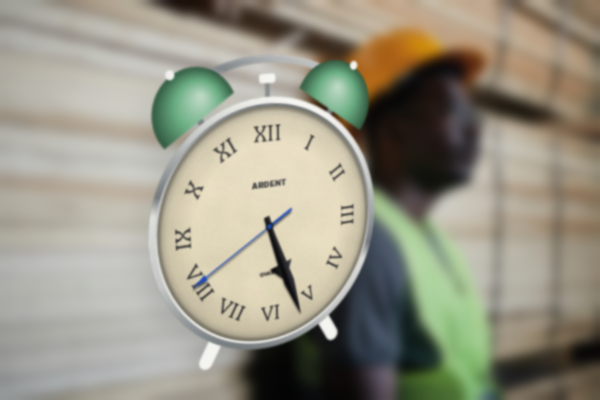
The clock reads {"hour": 5, "minute": 26, "second": 40}
